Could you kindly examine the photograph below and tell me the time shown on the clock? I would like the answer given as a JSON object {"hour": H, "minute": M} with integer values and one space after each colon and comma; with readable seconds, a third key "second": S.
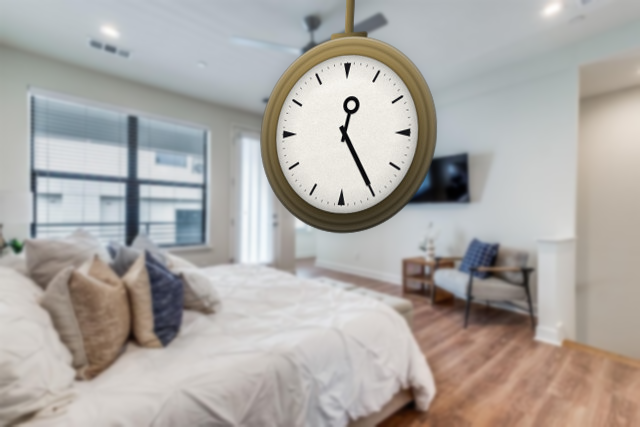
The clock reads {"hour": 12, "minute": 25}
